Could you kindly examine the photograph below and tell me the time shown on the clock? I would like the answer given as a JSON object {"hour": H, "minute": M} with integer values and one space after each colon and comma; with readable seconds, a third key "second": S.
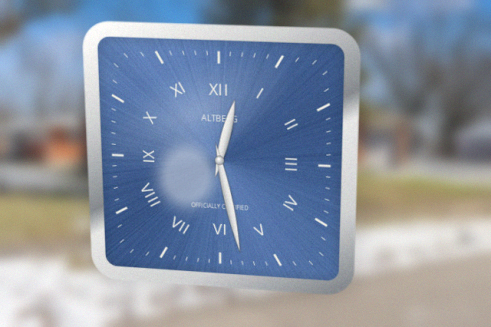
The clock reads {"hour": 12, "minute": 28}
